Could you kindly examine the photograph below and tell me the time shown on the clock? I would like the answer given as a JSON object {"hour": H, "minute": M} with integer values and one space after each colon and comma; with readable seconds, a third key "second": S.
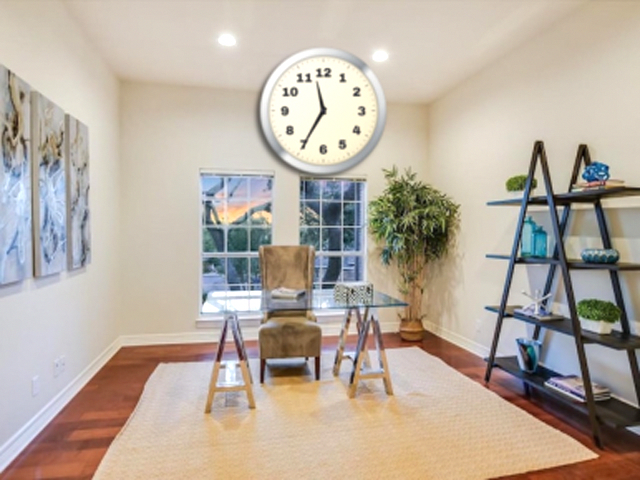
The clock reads {"hour": 11, "minute": 35}
